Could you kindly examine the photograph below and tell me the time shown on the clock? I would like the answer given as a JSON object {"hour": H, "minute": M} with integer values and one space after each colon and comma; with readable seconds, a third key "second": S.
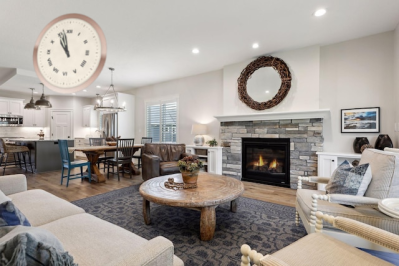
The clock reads {"hour": 10, "minute": 57}
